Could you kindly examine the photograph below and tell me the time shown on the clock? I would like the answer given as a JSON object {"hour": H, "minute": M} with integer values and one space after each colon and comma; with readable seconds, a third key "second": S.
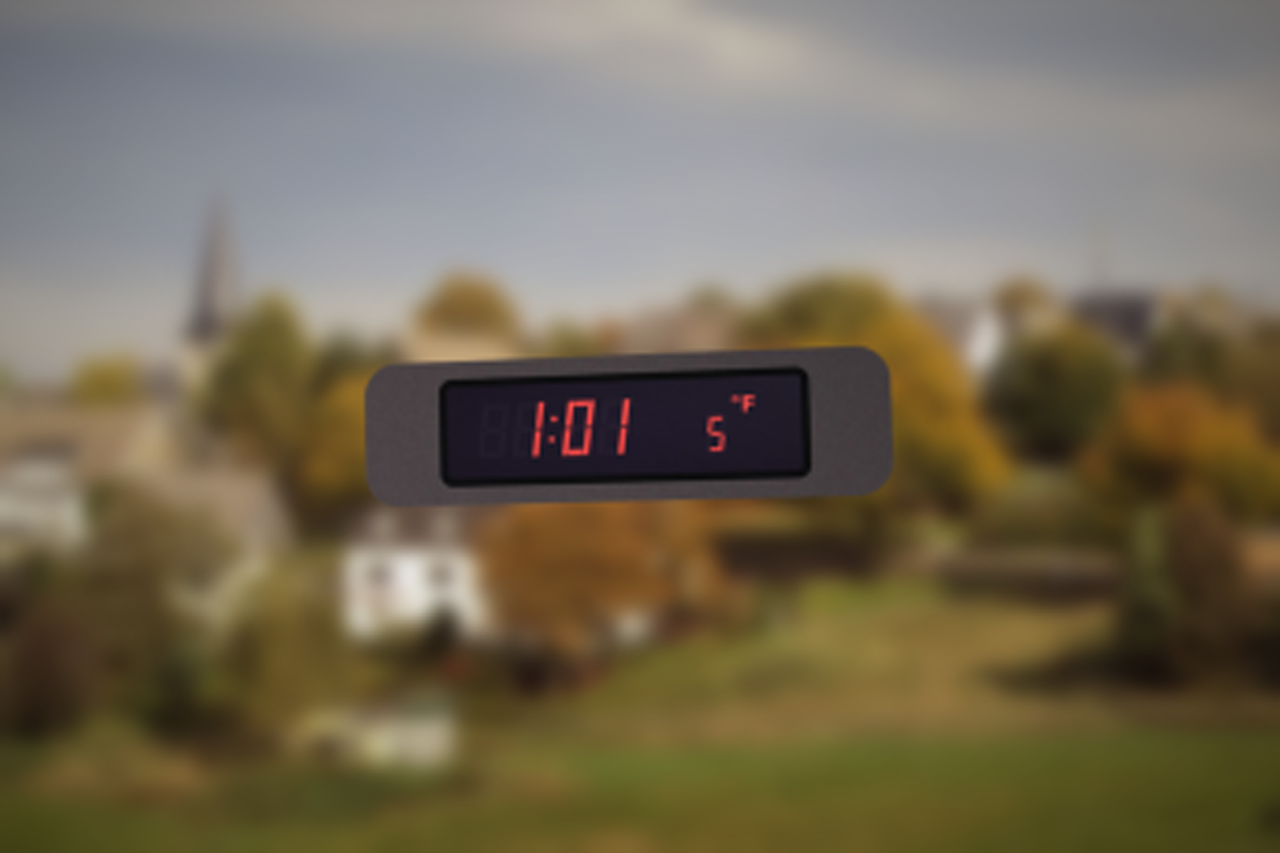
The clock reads {"hour": 1, "minute": 1}
